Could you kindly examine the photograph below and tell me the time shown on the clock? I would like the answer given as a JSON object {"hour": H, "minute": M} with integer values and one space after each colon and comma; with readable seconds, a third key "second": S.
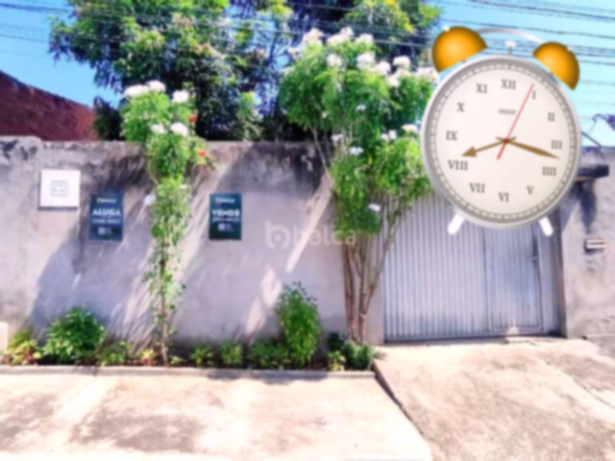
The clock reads {"hour": 8, "minute": 17, "second": 4}
